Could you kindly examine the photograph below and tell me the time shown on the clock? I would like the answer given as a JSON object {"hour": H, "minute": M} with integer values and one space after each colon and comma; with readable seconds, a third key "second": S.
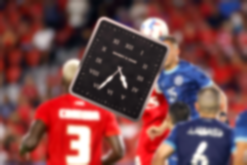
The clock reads {"hour": 4, "minute": 34}
